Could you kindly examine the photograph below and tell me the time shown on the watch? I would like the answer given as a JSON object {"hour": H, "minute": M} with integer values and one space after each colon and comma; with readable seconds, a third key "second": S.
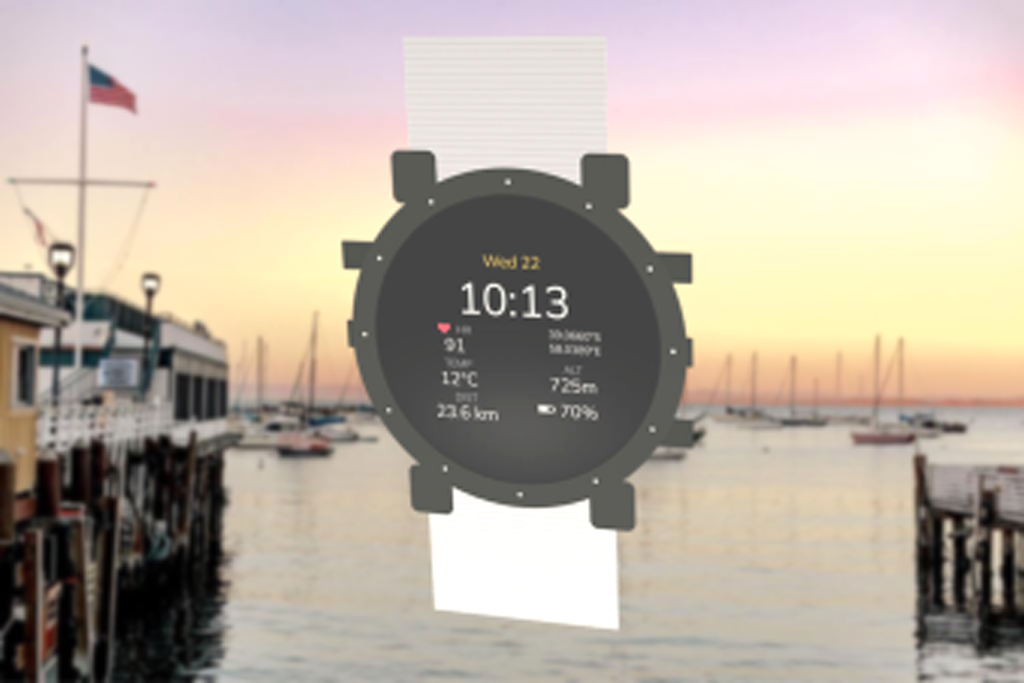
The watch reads {"hour": 10, "minute": 13}
